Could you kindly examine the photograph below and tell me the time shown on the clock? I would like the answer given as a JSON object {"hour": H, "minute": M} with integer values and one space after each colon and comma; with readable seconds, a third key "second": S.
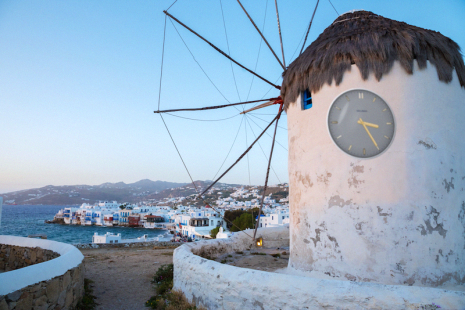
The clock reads {"hour": 3, "minute": 25}
